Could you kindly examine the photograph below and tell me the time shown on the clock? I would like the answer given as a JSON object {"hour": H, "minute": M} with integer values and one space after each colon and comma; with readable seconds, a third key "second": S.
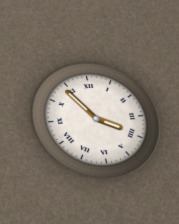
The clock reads {"hour": 3, "minute": 54}
